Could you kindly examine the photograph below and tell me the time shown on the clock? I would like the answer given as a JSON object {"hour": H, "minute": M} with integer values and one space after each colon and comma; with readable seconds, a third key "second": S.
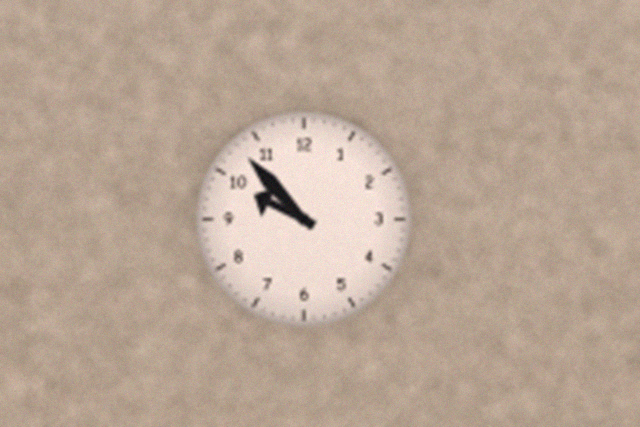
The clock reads {"hour": 9, "minute": 53}
